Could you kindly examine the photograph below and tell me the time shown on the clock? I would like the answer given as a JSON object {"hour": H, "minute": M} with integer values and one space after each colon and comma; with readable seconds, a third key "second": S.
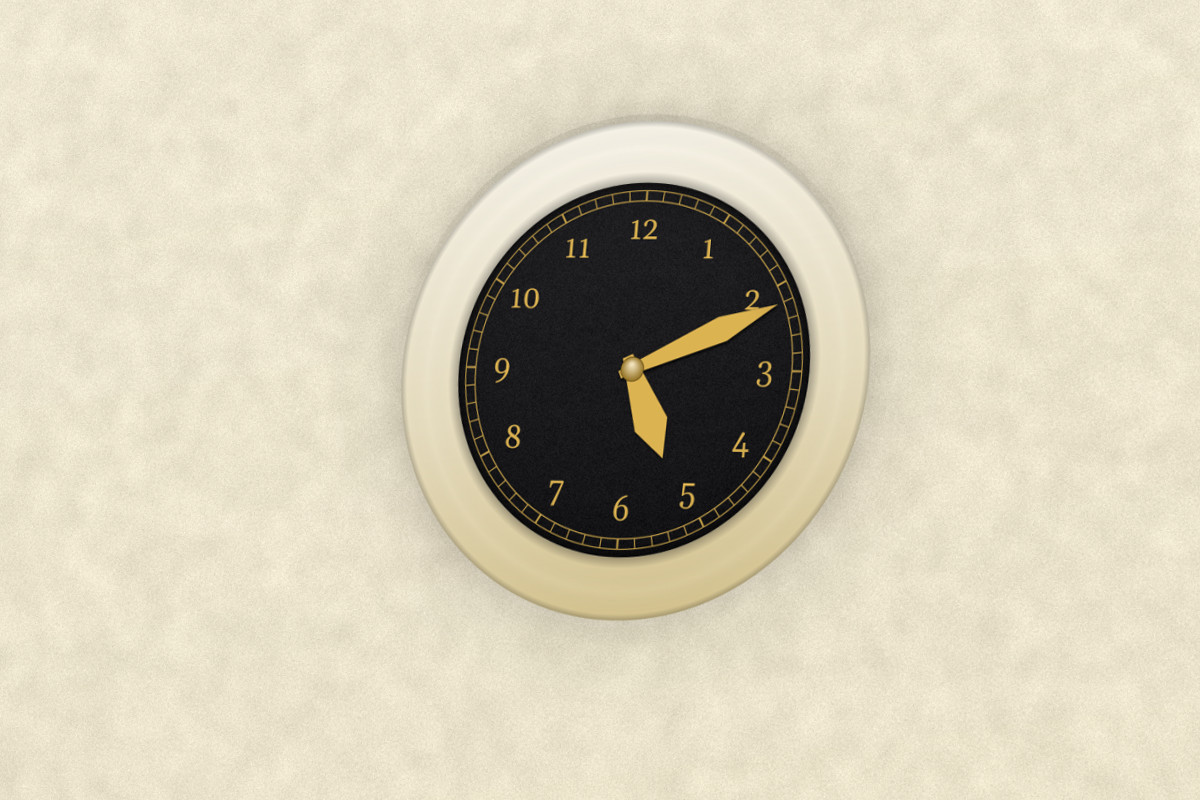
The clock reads {"hour": 5, "minute": 11}
